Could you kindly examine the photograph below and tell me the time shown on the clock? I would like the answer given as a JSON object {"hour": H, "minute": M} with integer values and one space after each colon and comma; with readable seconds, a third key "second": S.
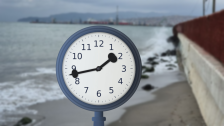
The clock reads {"hour": 1, "minute": 43}
